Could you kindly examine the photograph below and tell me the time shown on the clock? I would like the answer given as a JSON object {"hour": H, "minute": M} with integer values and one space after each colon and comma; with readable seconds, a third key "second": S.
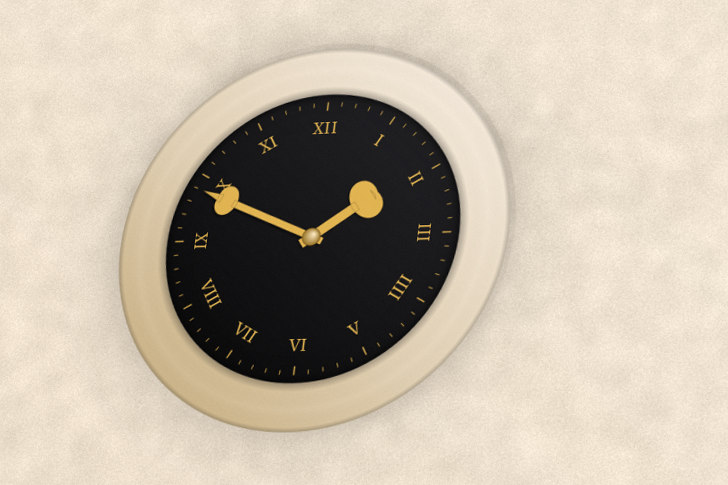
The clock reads {"hour": 1, "minute": 49}
